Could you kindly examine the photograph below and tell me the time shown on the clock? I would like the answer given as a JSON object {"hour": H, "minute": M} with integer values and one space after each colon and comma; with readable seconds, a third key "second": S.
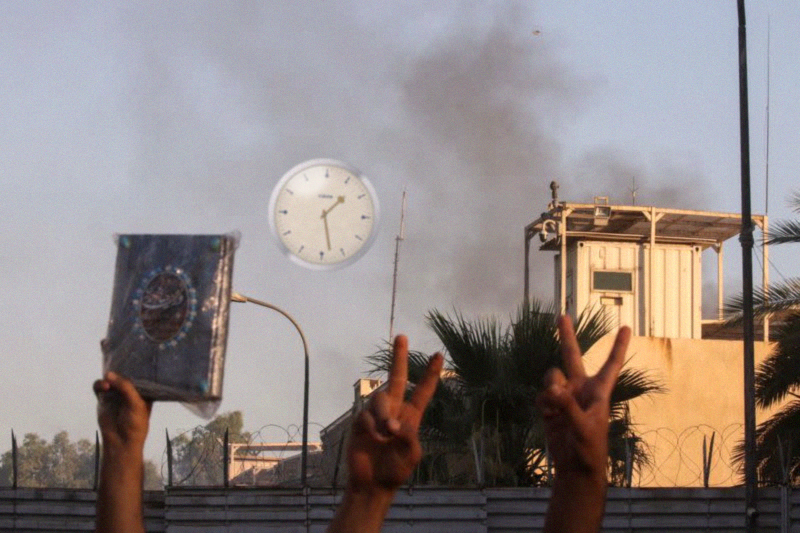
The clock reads {"hour": 1, "minute": 28}
